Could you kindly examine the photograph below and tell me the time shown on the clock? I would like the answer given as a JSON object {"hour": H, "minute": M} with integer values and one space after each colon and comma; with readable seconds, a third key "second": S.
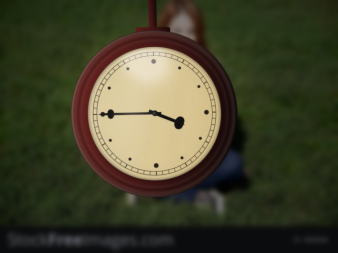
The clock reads {"hour": 3, "minute": 45}
